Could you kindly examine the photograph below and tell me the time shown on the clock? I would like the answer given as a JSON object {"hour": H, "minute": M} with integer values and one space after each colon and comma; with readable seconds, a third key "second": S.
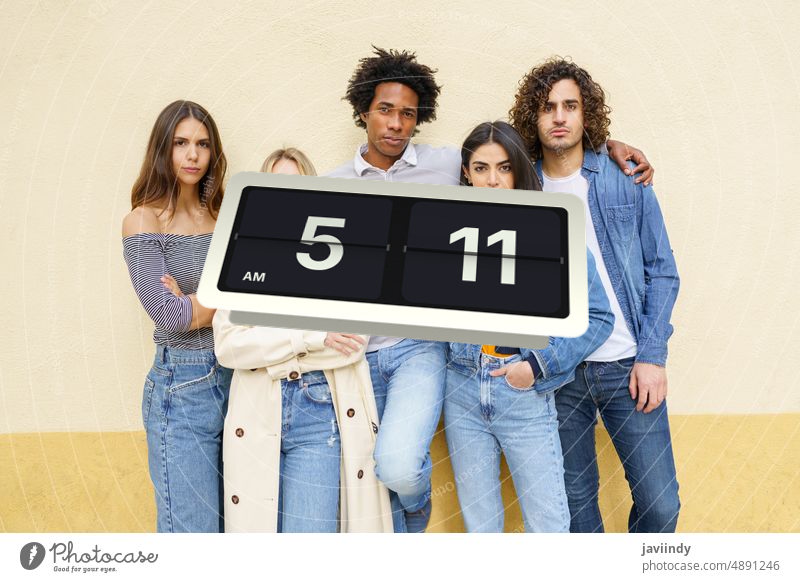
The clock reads {"hour": 5, "minute": 11}
